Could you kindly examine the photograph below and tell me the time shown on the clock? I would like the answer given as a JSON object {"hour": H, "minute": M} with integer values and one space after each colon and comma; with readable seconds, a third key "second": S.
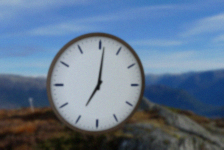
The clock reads {"hour": 7, "minute": 1}
